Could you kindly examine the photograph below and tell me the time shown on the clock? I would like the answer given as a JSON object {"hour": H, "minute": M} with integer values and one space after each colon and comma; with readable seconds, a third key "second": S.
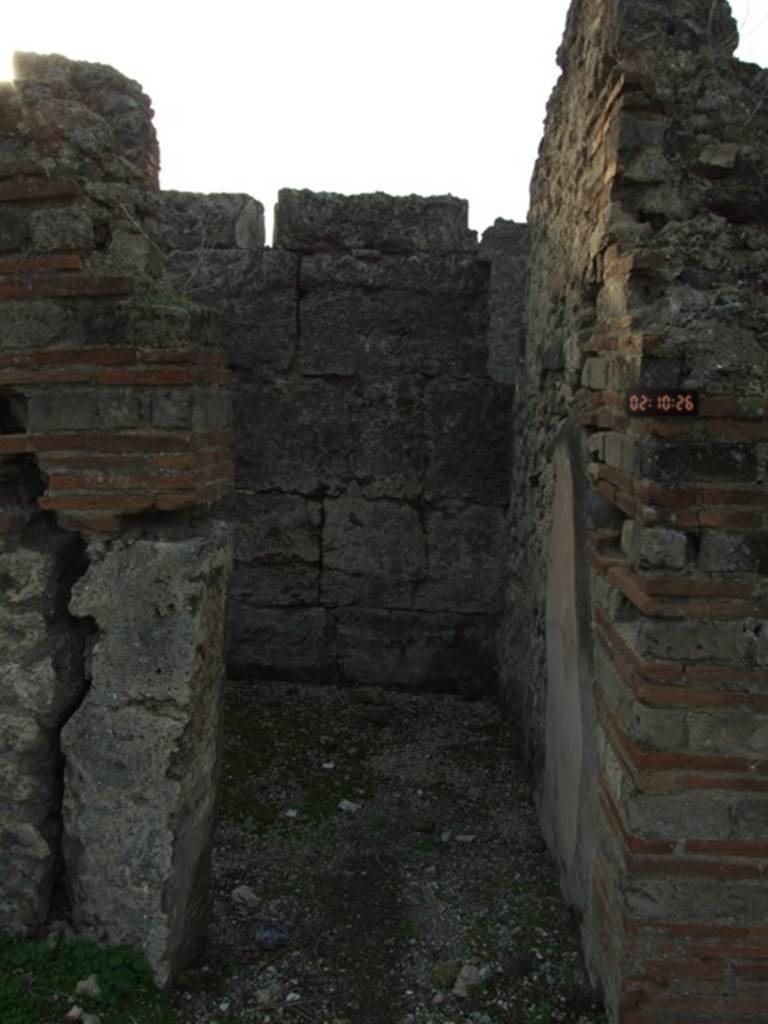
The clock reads {"hour": 2, "minute": 10, "second": 26}
